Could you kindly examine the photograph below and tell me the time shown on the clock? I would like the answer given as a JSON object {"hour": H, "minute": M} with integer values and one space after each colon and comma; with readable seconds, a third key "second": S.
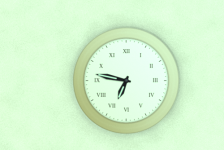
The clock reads {"hour": 6, "minute": 47}
